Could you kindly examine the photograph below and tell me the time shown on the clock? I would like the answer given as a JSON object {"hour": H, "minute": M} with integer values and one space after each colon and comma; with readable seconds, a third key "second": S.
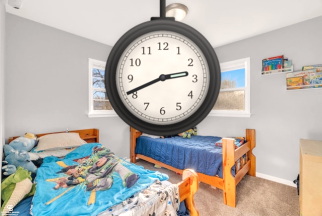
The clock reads {"hour": 2, "minute": 41}
